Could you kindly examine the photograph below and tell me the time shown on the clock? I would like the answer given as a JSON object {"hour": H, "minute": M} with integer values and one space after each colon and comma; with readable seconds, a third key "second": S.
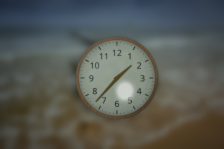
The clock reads {"hour": 1, "minute": 37}
